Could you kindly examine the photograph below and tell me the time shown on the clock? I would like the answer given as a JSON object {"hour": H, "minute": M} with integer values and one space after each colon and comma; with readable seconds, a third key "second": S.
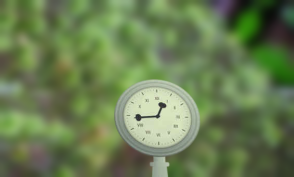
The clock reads {"hour": 12, "minute": 44}
